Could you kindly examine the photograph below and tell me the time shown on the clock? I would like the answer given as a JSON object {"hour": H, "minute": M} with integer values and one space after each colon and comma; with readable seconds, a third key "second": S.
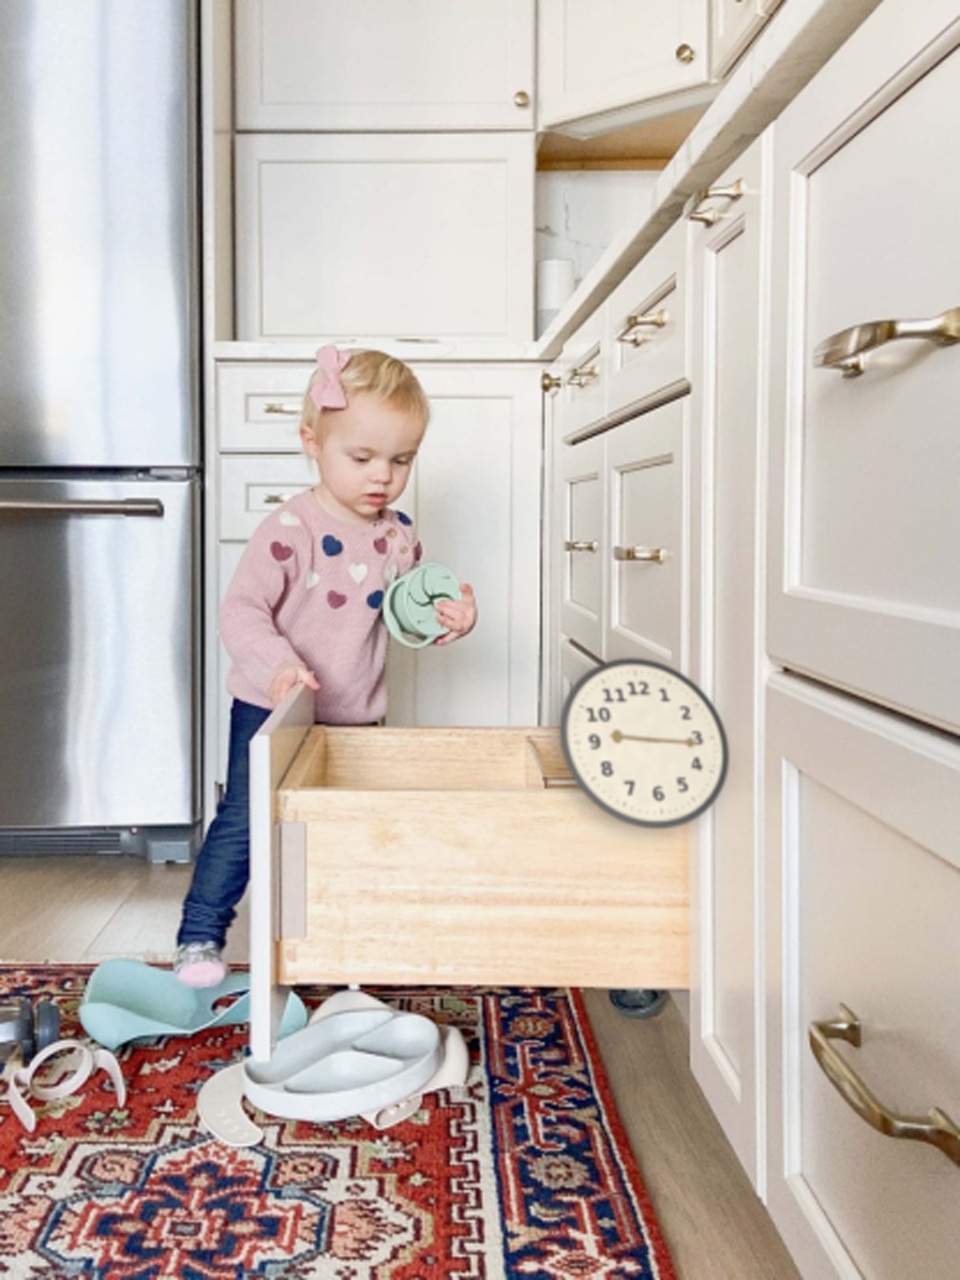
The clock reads {"hour": 9, "minute": 16}
